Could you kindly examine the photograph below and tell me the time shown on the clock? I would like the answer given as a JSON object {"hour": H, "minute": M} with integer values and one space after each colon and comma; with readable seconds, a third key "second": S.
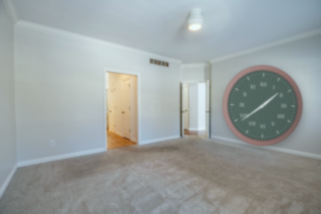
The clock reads {"hour": 1, "minute": 39}
